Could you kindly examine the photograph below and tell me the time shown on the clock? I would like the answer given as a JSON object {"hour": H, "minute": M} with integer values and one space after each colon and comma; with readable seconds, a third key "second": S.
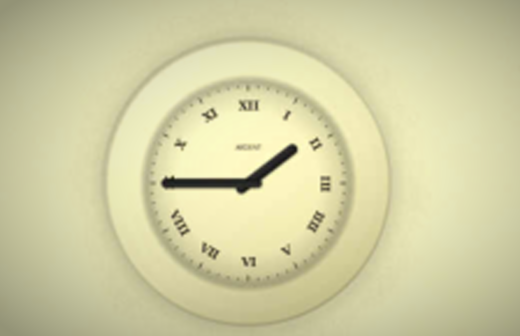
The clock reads {"hour": 1, "minute": 45}
